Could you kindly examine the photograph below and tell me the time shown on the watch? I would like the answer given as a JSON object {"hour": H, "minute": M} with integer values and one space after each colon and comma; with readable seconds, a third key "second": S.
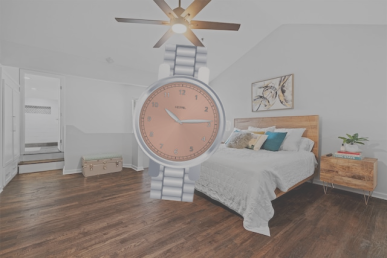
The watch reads {"hour": 10, "minute": 14}
